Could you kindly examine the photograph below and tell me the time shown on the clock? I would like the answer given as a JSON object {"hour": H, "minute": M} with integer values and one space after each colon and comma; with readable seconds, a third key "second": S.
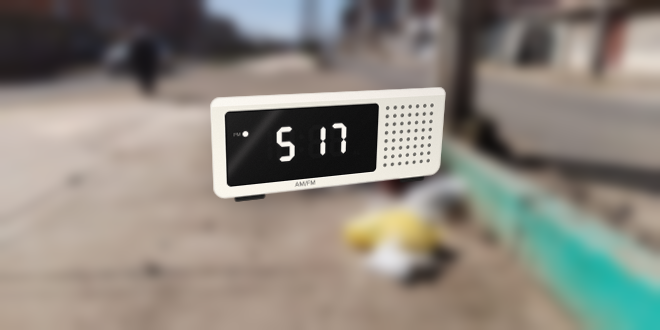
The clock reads {"hour": 5, "minute": 17}
